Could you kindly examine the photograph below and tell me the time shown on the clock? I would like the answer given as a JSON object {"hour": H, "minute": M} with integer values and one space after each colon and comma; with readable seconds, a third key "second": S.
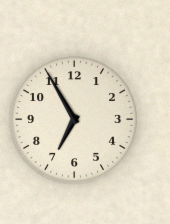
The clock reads {"hour": 6, "minute": 55}
